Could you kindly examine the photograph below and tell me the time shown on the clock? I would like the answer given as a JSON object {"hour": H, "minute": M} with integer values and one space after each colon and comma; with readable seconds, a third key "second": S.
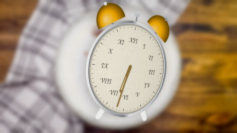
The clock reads {"hour": 6, "minute": 32}
